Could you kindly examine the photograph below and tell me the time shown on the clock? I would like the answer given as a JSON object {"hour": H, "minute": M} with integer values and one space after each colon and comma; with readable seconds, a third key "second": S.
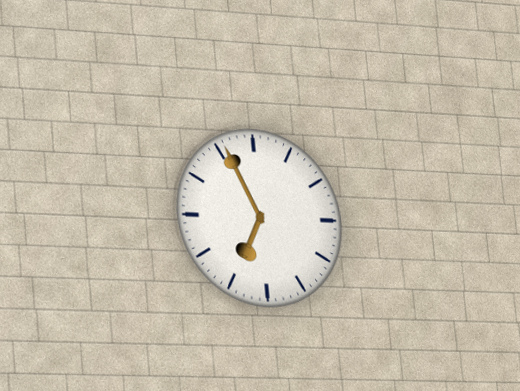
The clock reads {"hour": 6, "minute": 56}
